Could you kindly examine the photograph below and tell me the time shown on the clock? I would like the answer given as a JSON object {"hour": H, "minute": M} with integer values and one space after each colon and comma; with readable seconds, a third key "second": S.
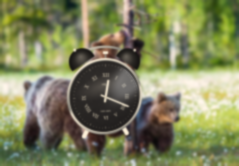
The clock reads {"hour": 12, "minute": 19}
